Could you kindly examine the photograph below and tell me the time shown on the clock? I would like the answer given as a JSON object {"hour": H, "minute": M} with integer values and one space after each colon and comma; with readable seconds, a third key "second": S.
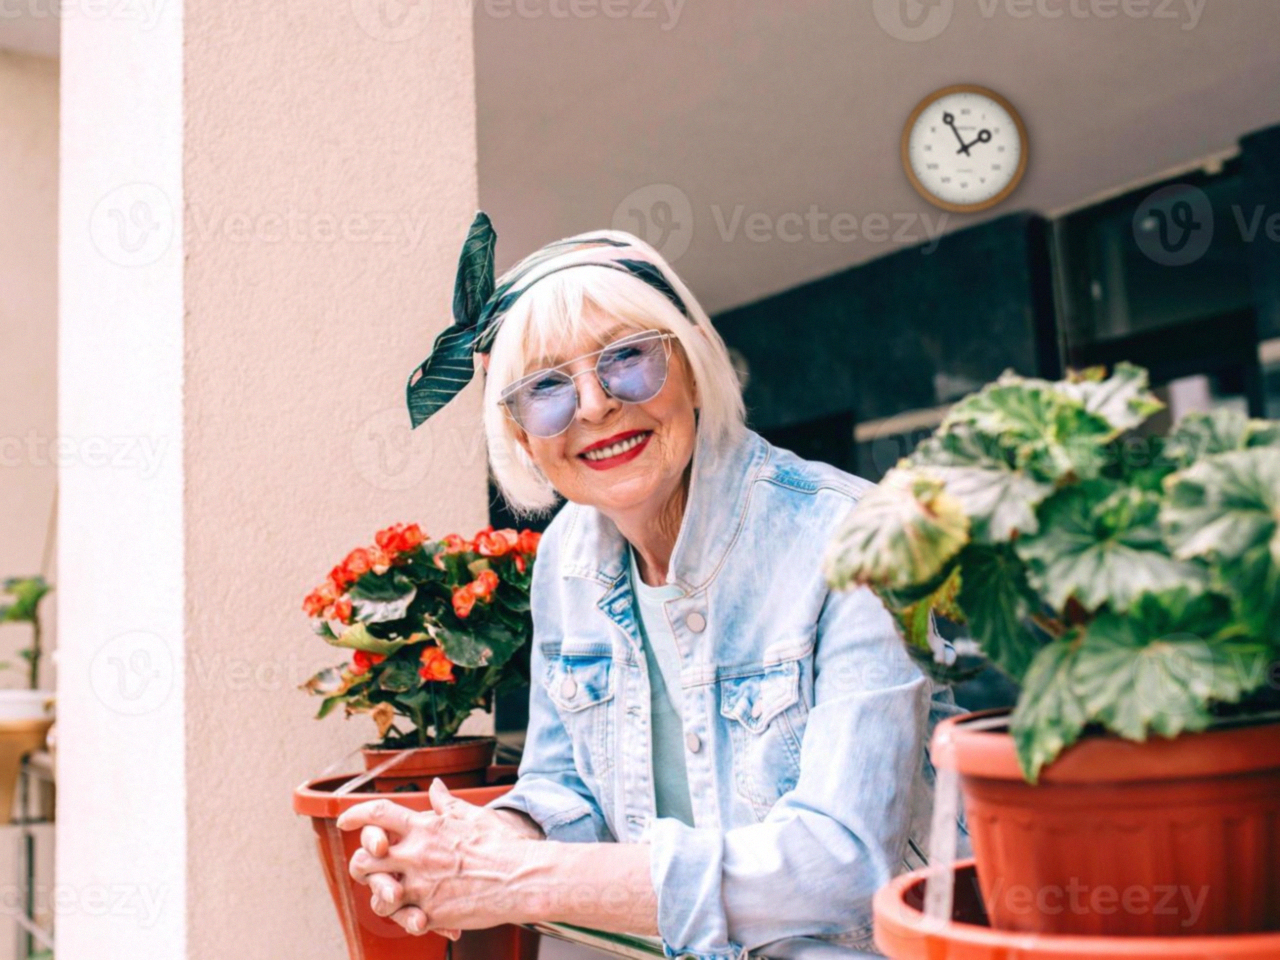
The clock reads {"hour": 1, "minute": 55}
